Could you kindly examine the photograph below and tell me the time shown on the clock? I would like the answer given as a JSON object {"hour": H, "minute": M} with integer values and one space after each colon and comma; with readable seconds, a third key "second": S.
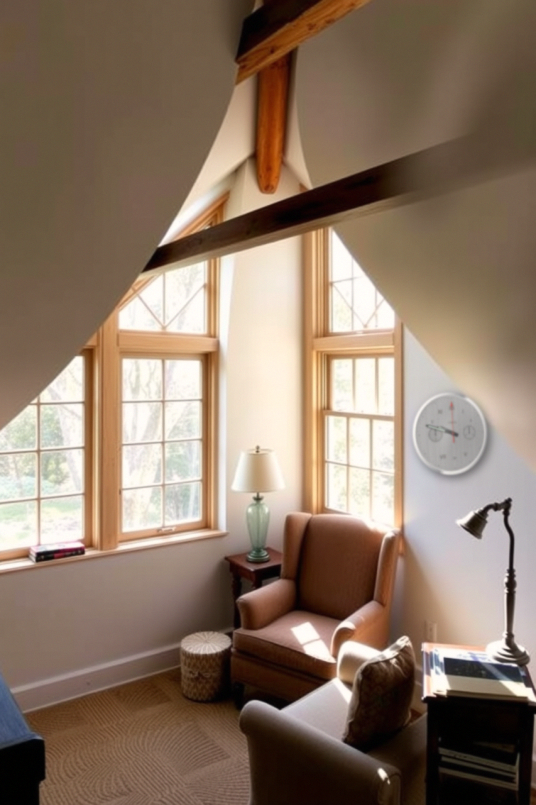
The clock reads {"hour": 9, "minute": 48}
